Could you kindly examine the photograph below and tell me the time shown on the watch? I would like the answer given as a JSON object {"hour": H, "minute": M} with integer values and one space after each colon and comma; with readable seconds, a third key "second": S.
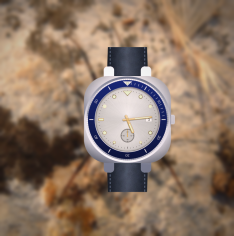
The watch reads {"hour": 5, "minute": 14}
